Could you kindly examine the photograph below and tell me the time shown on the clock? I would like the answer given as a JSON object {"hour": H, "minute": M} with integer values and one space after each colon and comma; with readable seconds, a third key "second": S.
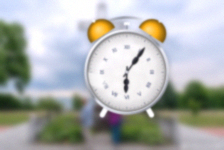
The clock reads {"hour": 6, "minute": 6}
